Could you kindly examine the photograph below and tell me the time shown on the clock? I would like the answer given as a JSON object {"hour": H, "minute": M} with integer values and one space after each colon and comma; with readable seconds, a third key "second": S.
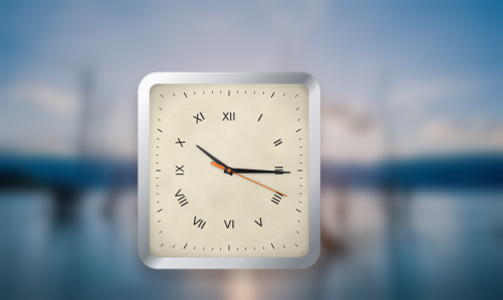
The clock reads {"hour": 10, "minute": 15, "second": 19}
